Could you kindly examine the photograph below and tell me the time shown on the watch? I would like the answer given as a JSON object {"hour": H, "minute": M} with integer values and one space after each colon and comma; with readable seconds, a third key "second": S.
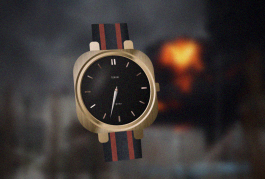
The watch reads {"hour": 6, "minute": 33}
